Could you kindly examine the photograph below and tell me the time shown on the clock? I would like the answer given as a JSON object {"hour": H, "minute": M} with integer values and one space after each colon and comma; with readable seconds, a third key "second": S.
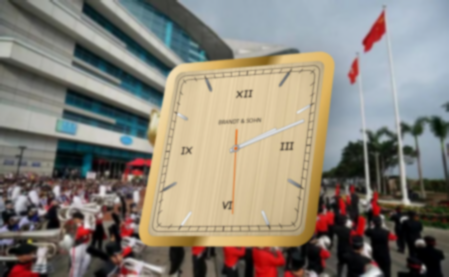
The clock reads {"hour": 2, "minute": 11, "second": 29}
